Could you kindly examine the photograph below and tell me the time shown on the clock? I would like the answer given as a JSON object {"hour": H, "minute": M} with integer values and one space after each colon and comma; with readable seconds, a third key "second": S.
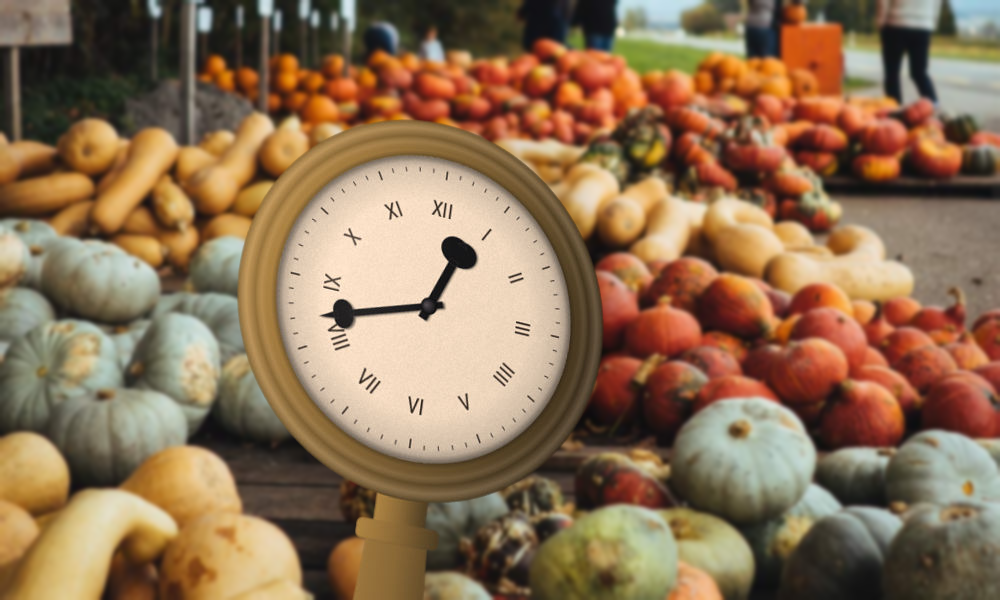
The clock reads {"hour": 12, "minute": 42}
